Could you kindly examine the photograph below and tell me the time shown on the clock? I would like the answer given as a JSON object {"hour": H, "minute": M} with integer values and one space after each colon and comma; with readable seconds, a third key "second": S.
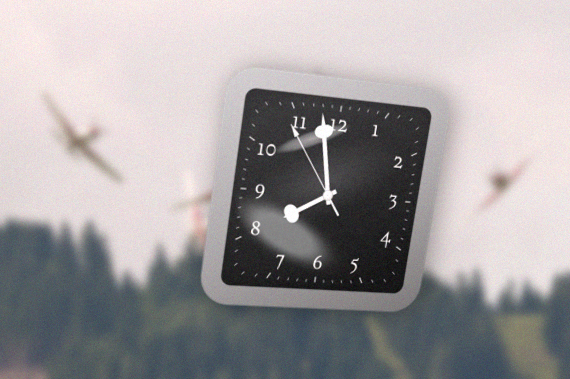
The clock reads {"hour": 7, "minute": 57, "second": 54}
